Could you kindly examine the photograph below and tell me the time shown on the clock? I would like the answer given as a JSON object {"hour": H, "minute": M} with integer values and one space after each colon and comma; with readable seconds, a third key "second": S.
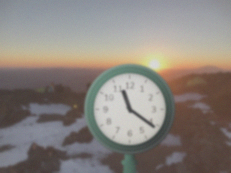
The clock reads {"hour": 11, "minute": 21}
